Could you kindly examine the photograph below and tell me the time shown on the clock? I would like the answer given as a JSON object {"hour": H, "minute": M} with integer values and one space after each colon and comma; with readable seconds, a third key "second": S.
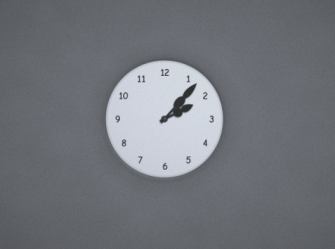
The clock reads {"hour": 2, "minute": 7}
